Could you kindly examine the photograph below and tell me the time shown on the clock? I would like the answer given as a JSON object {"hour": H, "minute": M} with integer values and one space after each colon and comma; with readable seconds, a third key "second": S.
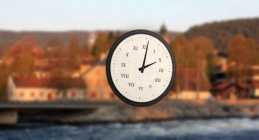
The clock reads {"hour": 2, "minute": 1}
